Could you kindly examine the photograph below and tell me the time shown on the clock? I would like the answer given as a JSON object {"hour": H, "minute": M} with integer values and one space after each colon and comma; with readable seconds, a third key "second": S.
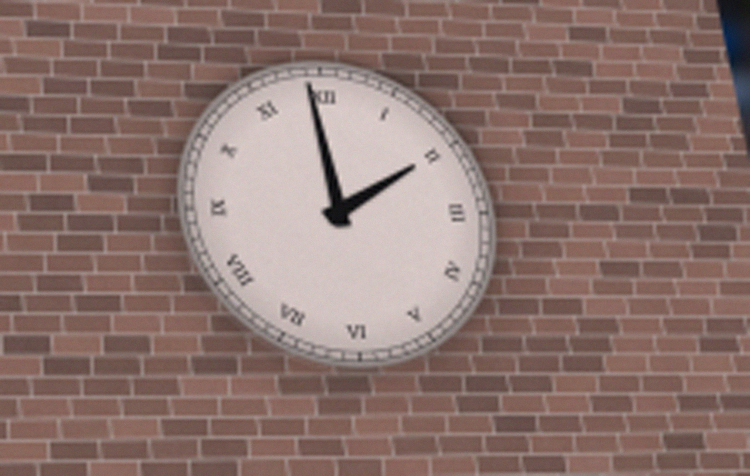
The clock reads {"hour": 1, "minute": 59}
